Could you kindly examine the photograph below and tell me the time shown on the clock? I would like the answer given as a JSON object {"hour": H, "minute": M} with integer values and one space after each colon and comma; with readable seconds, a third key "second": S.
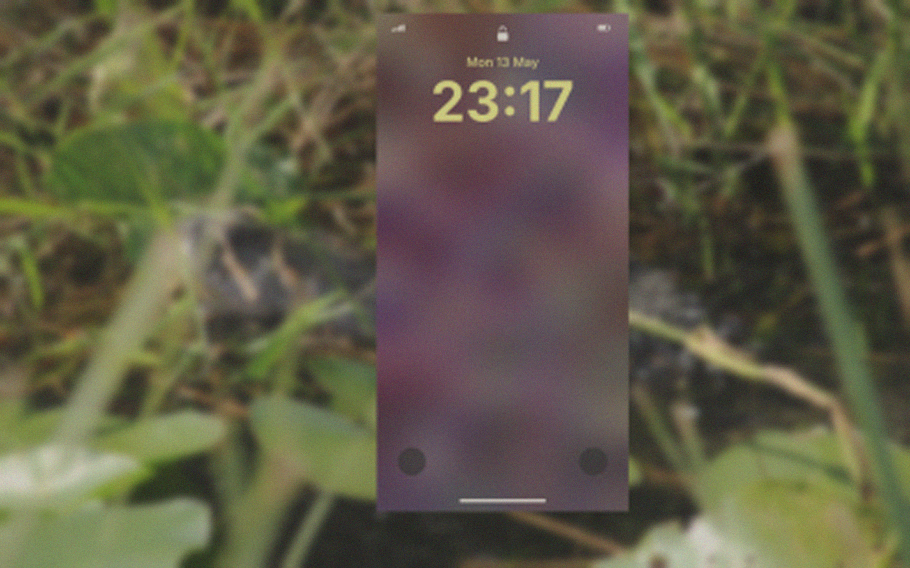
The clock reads {"hour": 23, "minute": 17}
